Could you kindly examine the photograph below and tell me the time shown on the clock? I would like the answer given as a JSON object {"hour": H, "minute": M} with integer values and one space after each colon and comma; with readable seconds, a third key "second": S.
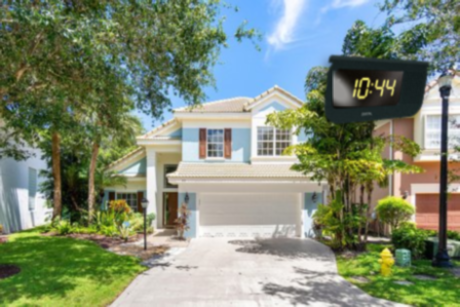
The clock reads {"hour": 10, "minute": 44}
